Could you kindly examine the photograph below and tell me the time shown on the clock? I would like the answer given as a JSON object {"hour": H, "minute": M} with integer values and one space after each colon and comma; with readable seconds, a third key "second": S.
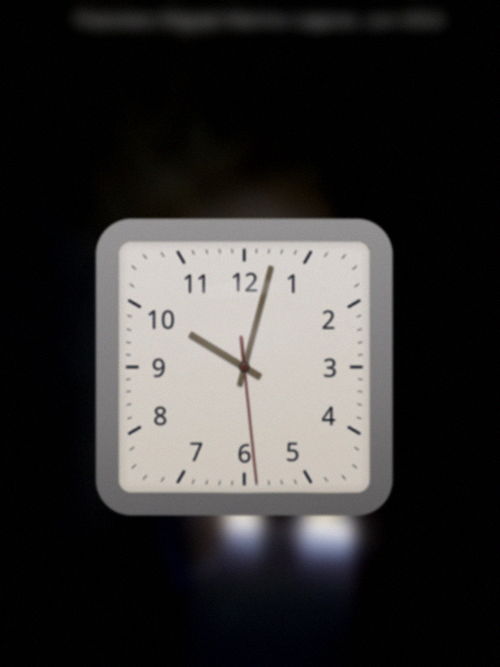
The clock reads {"hour": 10, "minute": 2, "second": 29}
